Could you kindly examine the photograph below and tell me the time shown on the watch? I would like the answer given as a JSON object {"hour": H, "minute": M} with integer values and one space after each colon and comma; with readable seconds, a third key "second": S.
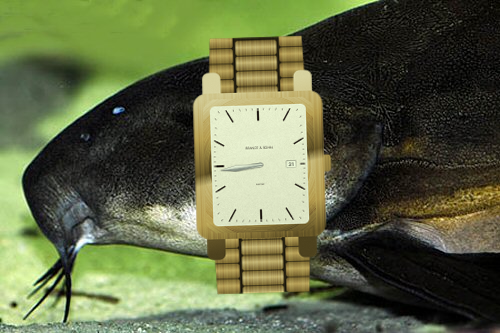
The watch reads {"hour": 8, "minute": 44}
